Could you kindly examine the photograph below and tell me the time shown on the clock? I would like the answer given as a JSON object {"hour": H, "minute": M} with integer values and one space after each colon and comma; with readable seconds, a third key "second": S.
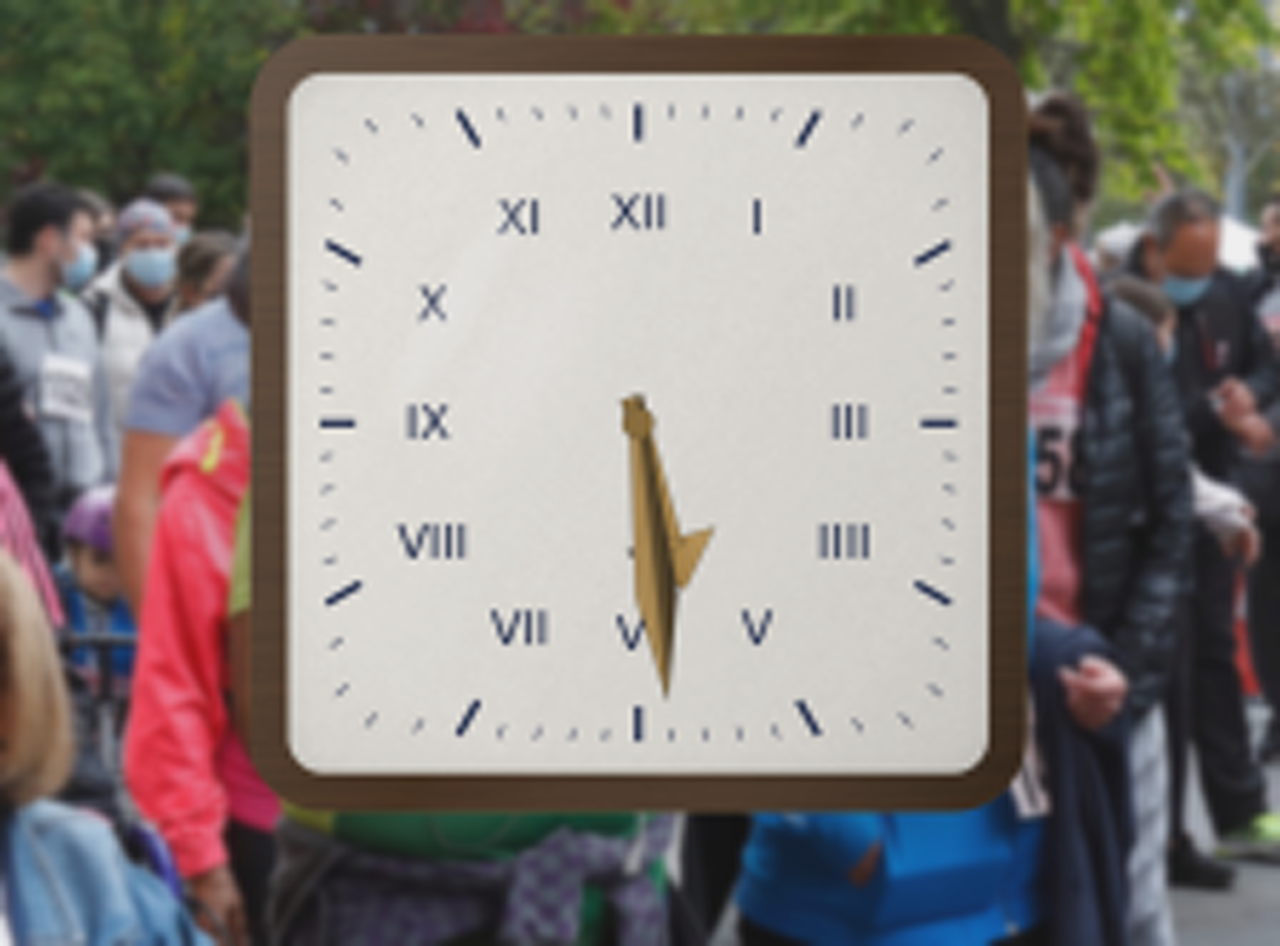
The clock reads {"hour": 5, "minute": 29}
